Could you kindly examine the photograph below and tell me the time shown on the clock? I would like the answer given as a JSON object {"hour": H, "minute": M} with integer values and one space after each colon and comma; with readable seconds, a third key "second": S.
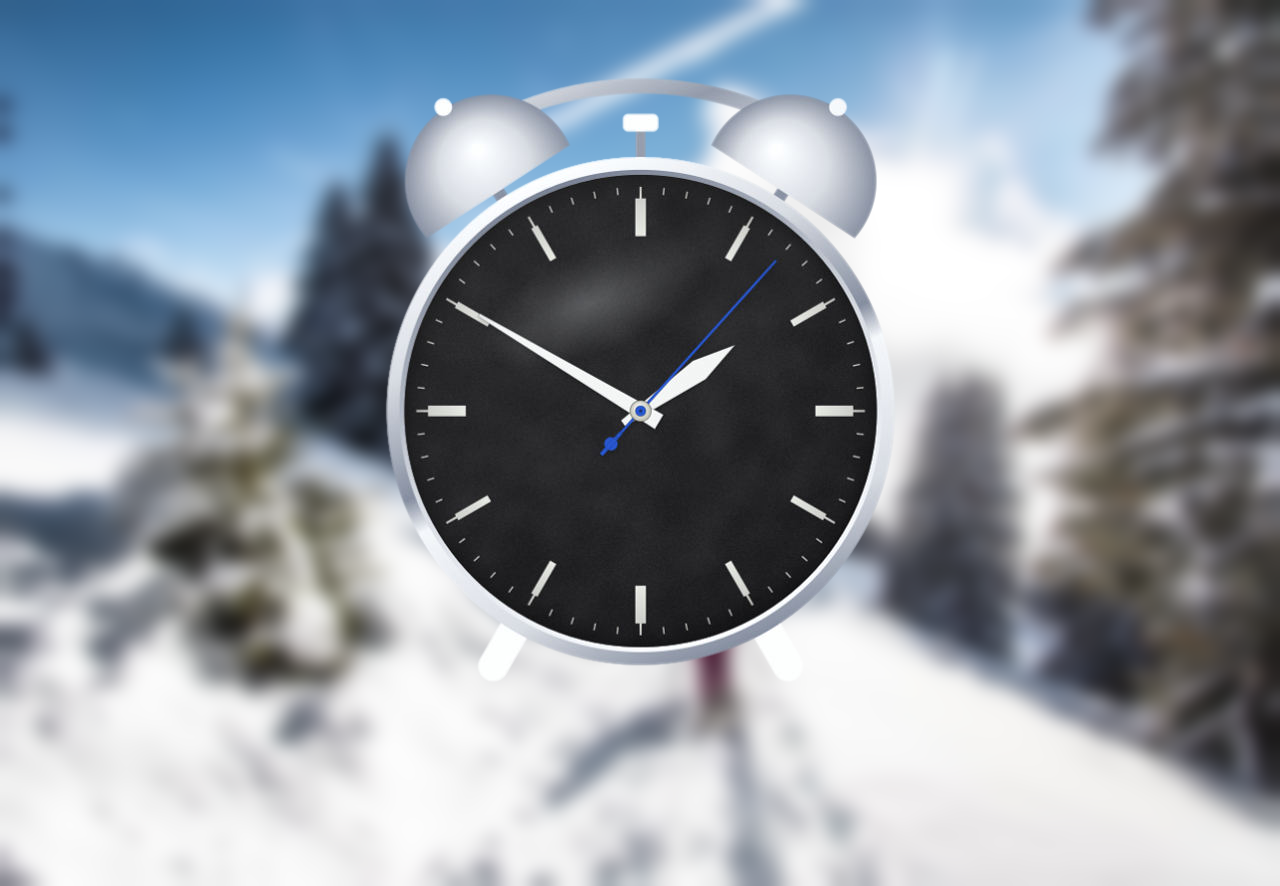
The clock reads {"hour": 1, "minute": 50, "second": 7}
